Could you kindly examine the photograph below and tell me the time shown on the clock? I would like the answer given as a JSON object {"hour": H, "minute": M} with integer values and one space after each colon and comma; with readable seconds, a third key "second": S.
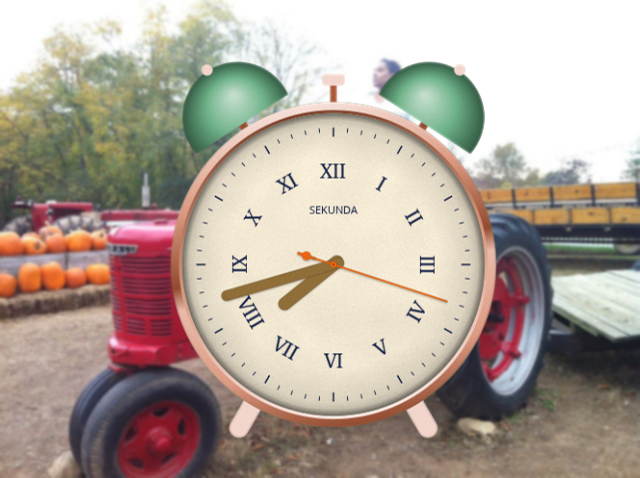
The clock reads {"hour": 7, "minute": 42, "second": 18}
